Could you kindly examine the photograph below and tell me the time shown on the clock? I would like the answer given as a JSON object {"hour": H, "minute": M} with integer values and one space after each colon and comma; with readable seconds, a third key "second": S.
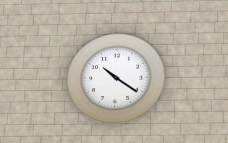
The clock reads {"hour": 10, "minute": 21}
